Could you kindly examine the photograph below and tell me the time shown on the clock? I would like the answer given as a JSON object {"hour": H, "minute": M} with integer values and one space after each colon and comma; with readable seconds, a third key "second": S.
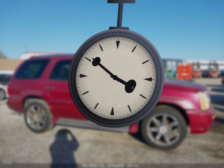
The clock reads {"hour": 3, "minute": 51}
